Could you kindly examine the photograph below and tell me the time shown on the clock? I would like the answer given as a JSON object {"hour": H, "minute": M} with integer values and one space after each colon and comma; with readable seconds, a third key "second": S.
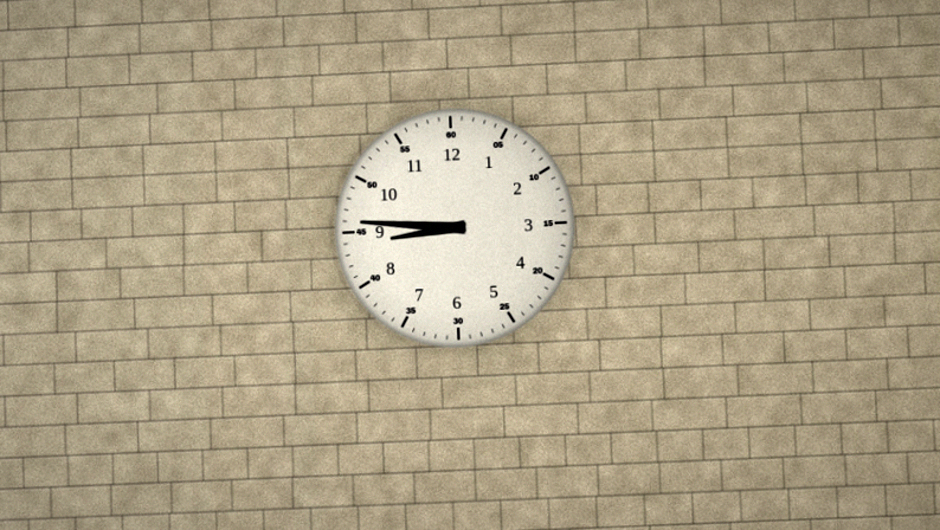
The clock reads {"hour": 8, "minute": 46}
